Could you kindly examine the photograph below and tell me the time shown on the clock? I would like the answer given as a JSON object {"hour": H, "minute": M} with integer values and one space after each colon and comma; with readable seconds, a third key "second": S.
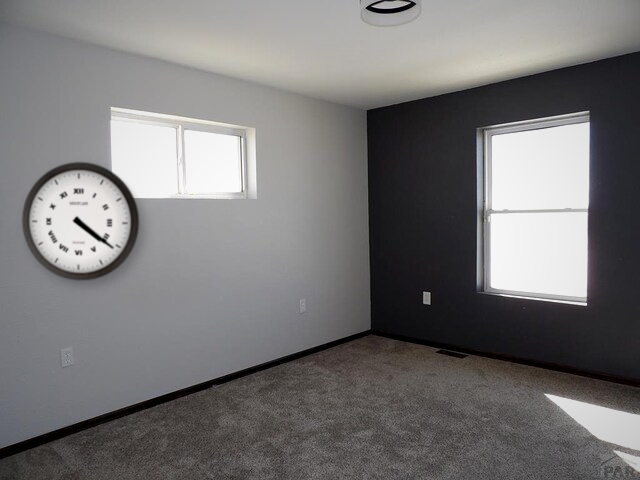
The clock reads {"hour": 4, "minute": 21}
